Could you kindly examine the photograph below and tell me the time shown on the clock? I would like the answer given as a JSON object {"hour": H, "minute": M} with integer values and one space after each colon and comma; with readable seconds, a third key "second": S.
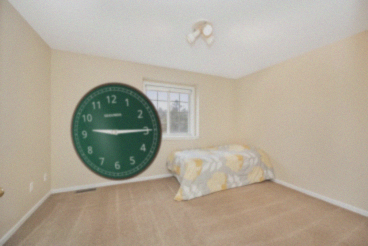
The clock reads {"hour": 9, "minute": 15}
